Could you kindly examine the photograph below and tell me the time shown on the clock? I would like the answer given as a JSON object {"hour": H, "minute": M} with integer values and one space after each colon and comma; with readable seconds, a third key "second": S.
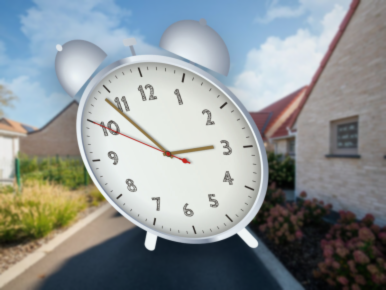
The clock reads {"hour": 2, "minute": 53, "second": 50}
